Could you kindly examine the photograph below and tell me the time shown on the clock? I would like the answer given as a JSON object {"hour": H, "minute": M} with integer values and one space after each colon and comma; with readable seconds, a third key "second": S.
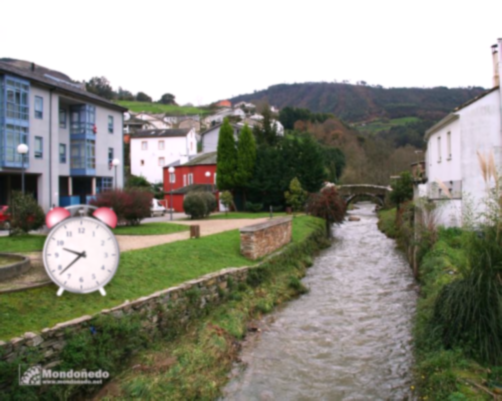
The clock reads {"hour": 9, "minute": 38}
